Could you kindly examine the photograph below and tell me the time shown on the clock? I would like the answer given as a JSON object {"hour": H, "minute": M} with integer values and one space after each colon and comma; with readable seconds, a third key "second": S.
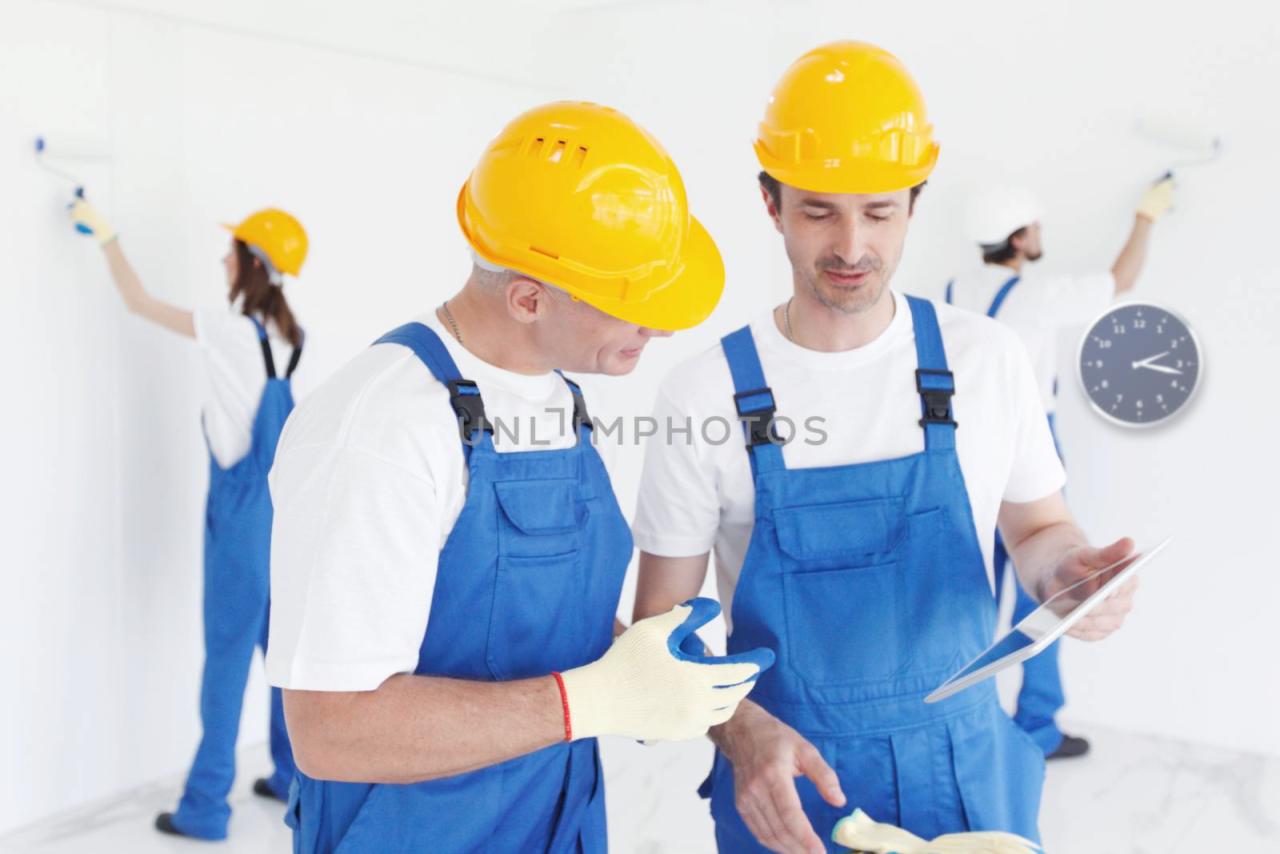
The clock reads {"hour": 2, "minute": 17}
